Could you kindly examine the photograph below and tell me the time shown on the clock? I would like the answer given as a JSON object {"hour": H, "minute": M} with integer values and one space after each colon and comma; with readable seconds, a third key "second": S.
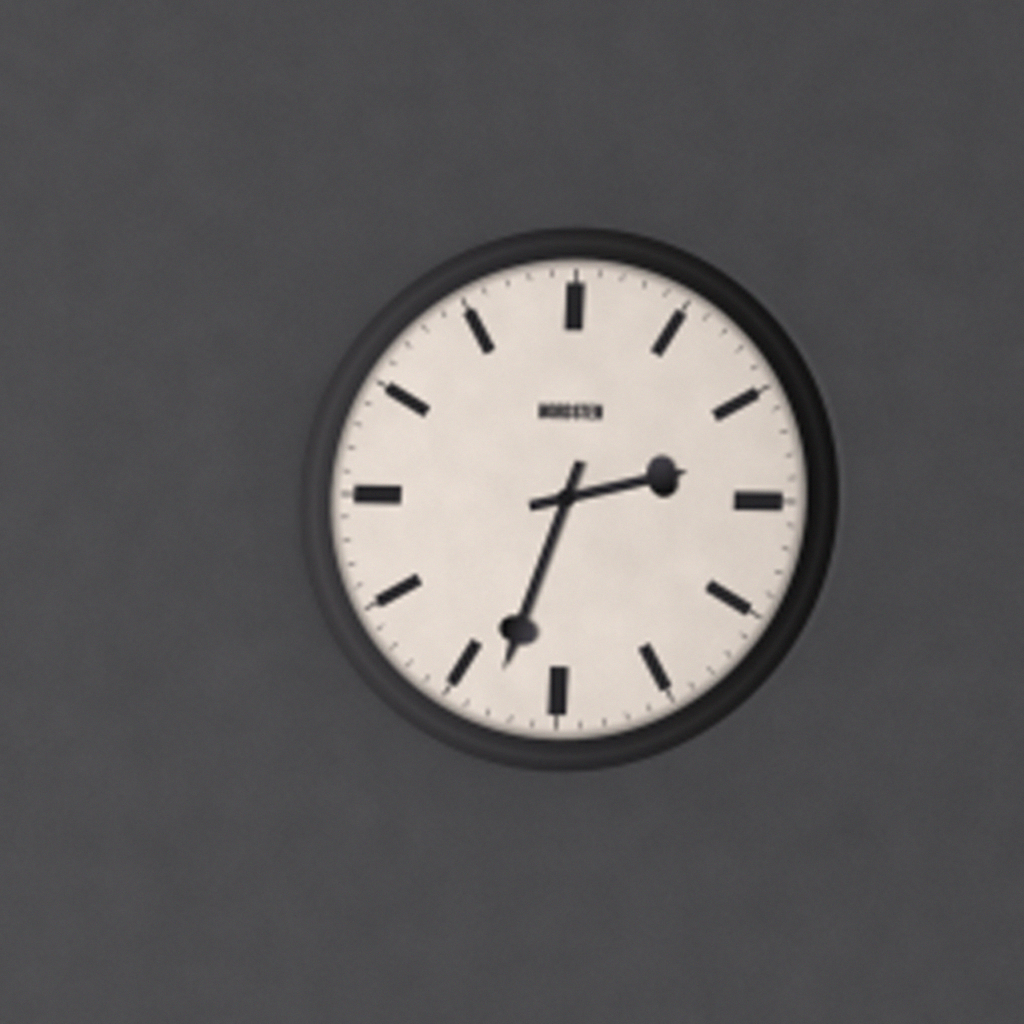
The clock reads {"hour": 2, "minute": 33}
